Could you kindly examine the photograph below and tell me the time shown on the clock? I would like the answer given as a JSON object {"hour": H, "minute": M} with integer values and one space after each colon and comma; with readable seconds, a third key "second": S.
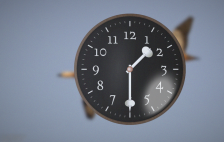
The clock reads {"hour": 1, "minute": 30}
